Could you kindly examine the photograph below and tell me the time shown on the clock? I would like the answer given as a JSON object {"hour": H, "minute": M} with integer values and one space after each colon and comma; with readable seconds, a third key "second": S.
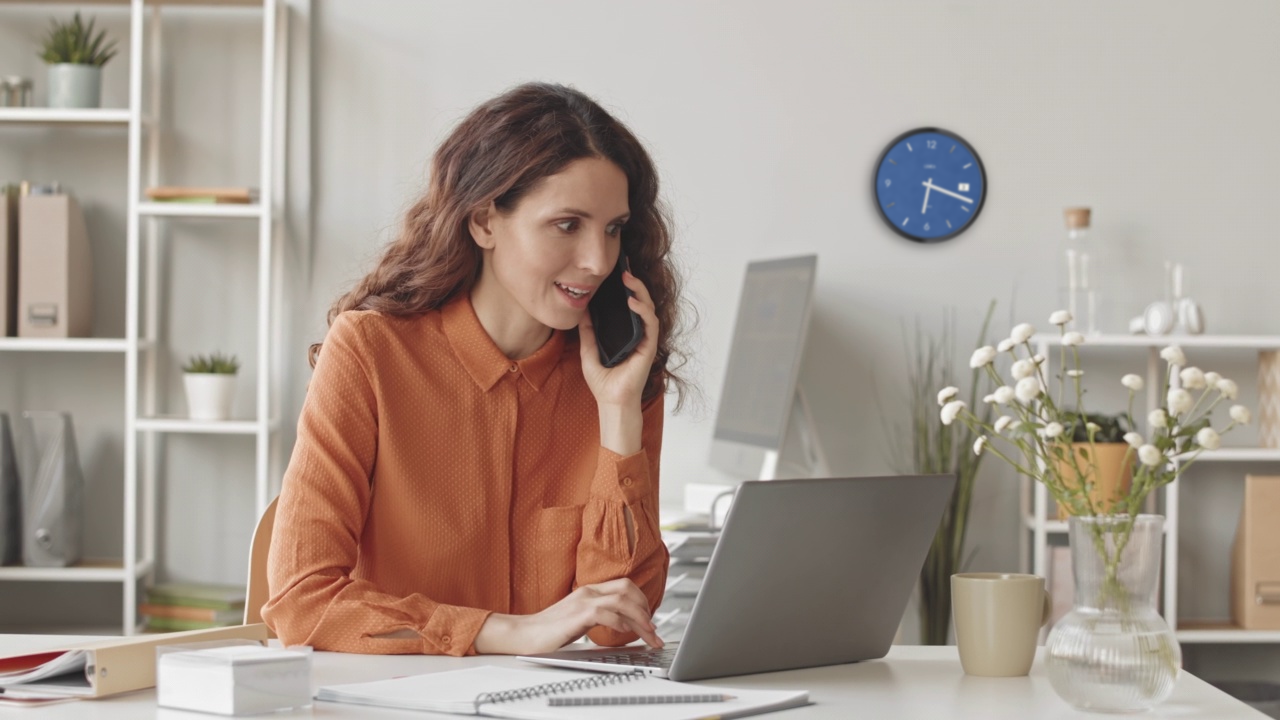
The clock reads {"hour": 6, "minute": 18}
